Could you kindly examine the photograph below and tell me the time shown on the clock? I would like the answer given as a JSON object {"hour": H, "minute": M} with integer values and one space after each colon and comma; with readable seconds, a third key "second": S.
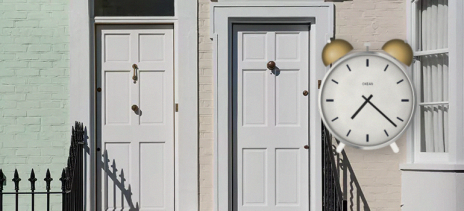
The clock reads {"hour": 7, "minute": 22}
